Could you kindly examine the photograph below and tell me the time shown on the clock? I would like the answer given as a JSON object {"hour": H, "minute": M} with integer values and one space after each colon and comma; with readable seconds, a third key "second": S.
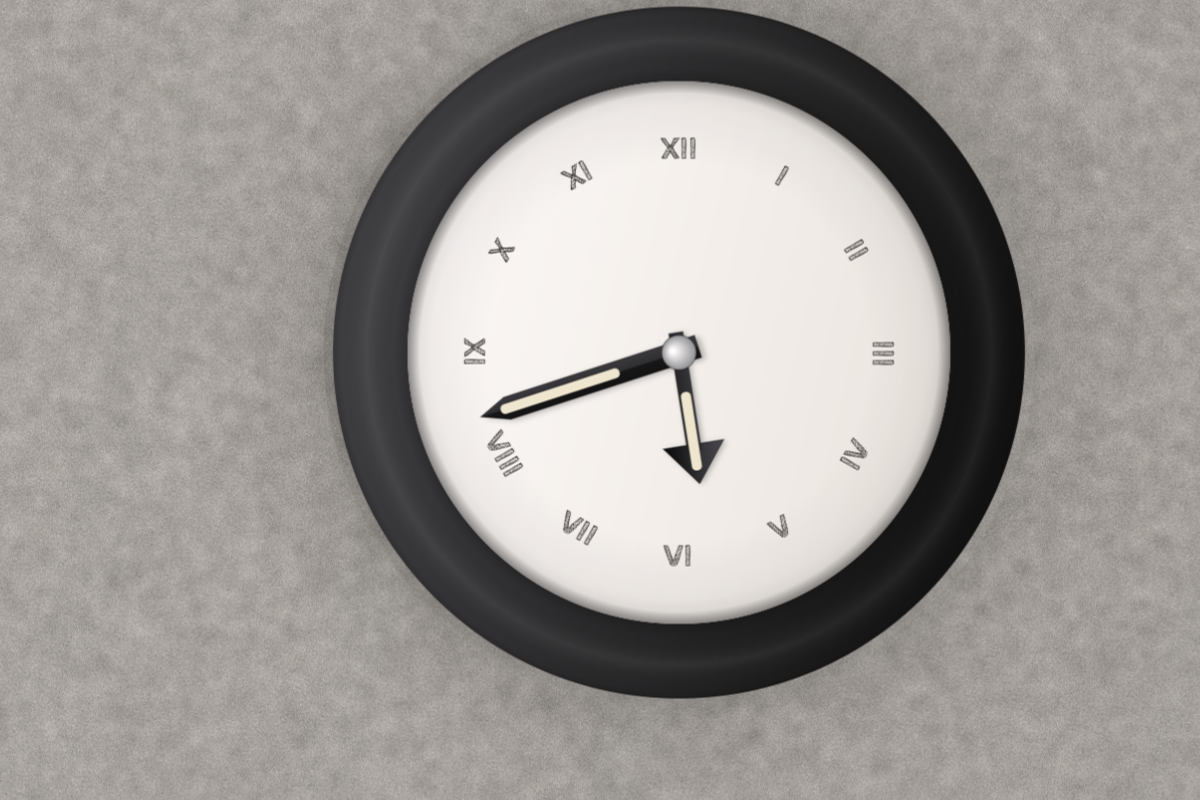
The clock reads {"hour": 5, "minute": 42}
